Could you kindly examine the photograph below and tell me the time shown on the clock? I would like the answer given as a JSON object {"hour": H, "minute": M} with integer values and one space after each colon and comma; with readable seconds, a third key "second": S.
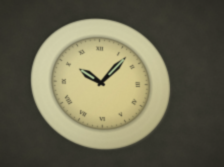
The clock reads {"hour": 10, "minute": 7}
